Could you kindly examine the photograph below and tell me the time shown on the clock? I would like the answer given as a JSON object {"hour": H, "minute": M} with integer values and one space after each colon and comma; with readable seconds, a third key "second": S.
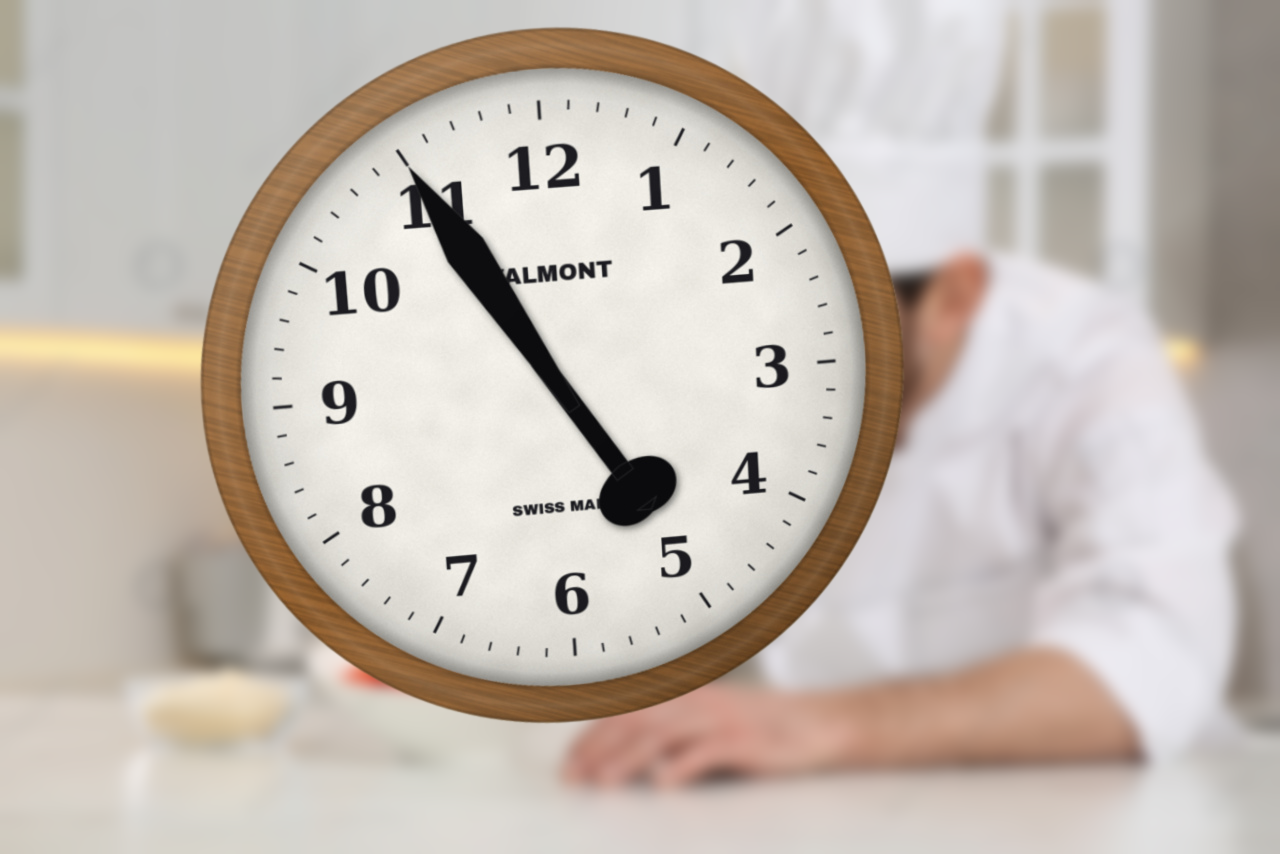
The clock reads {"hour": 4, "minute": 55}
